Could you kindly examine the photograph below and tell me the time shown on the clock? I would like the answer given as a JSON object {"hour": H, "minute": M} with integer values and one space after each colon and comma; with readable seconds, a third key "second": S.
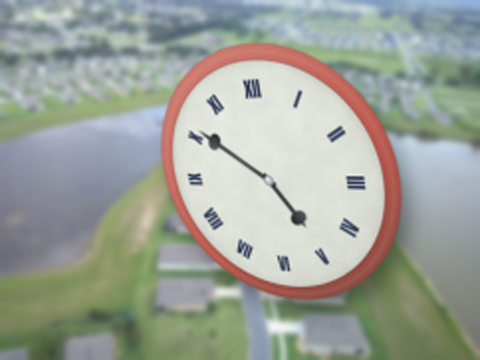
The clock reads {"hour": 4, "minute": 51}
